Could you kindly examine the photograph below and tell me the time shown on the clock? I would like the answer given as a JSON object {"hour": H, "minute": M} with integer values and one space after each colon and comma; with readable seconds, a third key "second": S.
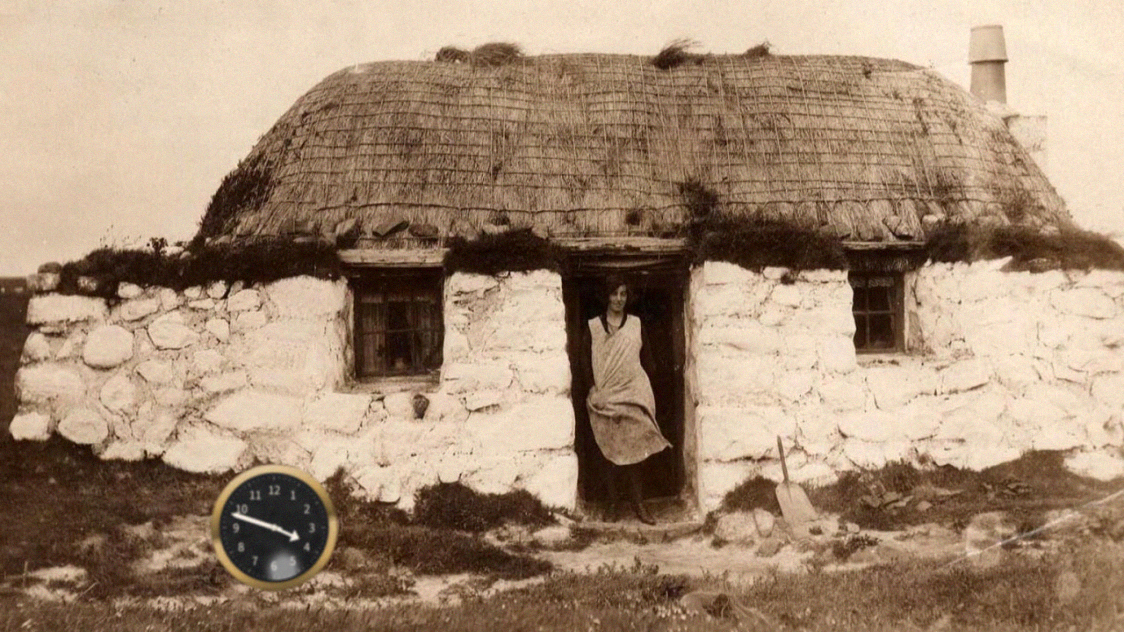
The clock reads {"hour": 3, "minute": 48}
